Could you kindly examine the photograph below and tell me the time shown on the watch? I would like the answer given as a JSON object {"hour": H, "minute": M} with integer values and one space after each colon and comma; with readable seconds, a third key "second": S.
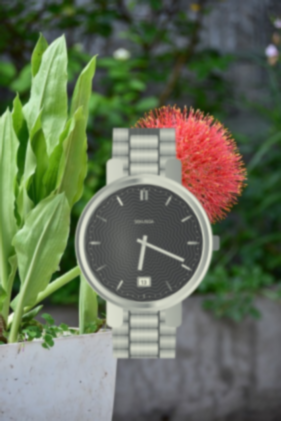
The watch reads {"hour": 6, "minute": 19}
